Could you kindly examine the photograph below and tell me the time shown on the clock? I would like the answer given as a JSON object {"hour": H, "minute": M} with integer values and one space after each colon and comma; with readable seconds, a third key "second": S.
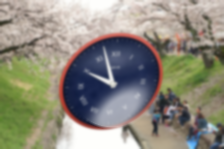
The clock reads {"hour": 9, "minute": 57}
